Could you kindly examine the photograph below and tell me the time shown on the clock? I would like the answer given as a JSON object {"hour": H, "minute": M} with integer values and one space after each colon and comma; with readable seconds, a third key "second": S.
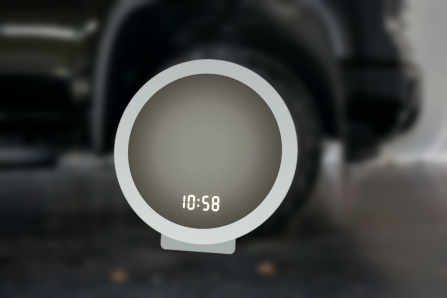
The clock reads {"hour": 10, "minute": 58}
